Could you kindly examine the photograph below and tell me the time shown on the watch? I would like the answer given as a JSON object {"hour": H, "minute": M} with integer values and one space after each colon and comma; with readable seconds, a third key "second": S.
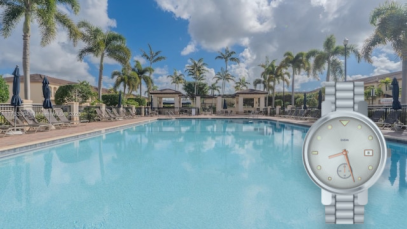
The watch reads {"hour": 8, "minute": 27}
